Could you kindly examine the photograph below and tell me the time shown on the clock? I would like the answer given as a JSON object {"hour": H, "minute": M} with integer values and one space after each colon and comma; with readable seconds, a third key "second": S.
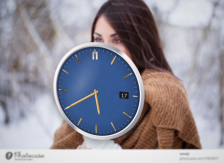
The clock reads {"hour": 5, "minute": 40}
